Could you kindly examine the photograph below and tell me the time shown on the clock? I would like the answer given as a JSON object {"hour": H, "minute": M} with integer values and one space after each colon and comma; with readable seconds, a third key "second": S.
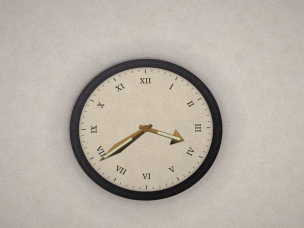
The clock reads {"hour": 3, "minute": 39}
